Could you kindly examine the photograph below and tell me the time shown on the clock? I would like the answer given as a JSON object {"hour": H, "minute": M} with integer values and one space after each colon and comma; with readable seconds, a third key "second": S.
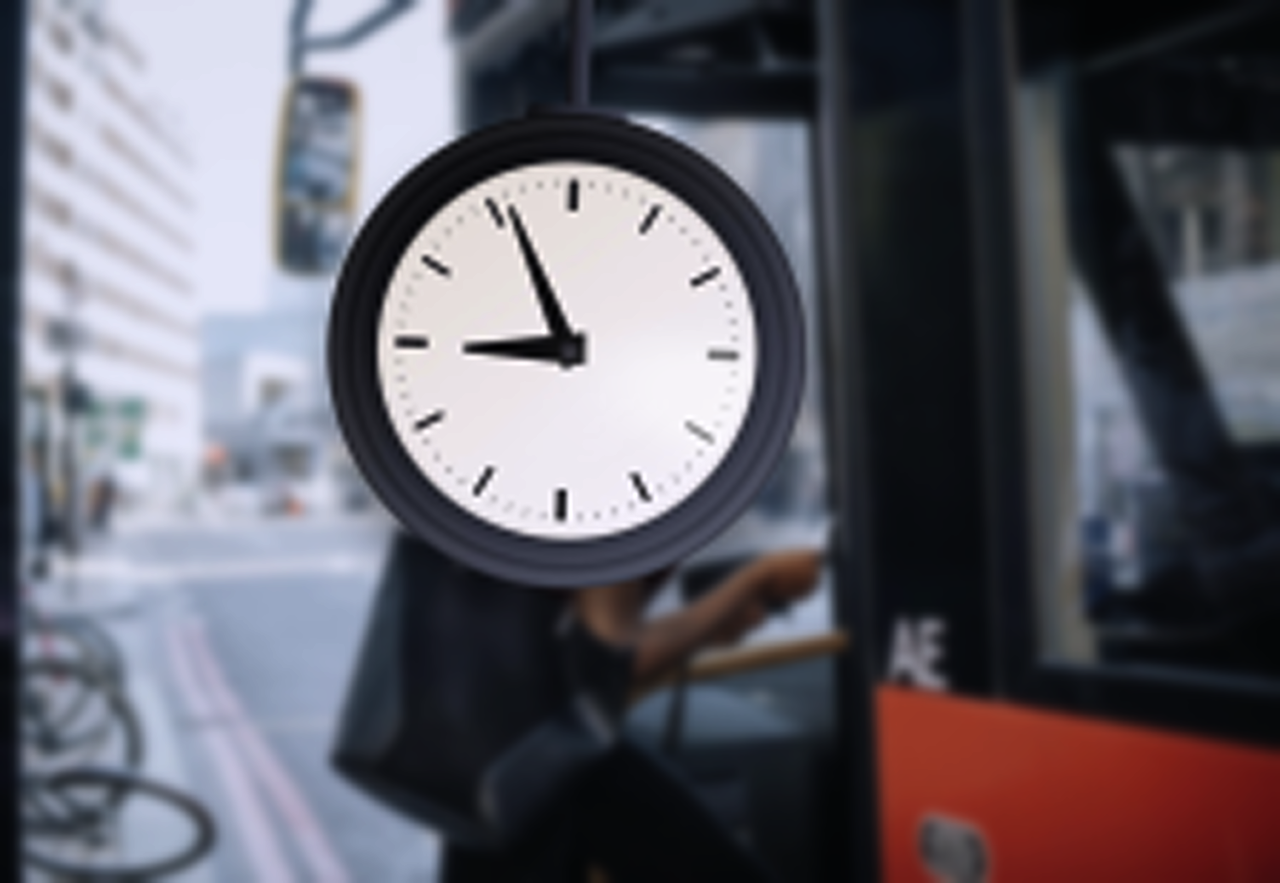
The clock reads {"hour": 8, "minute": 56}
